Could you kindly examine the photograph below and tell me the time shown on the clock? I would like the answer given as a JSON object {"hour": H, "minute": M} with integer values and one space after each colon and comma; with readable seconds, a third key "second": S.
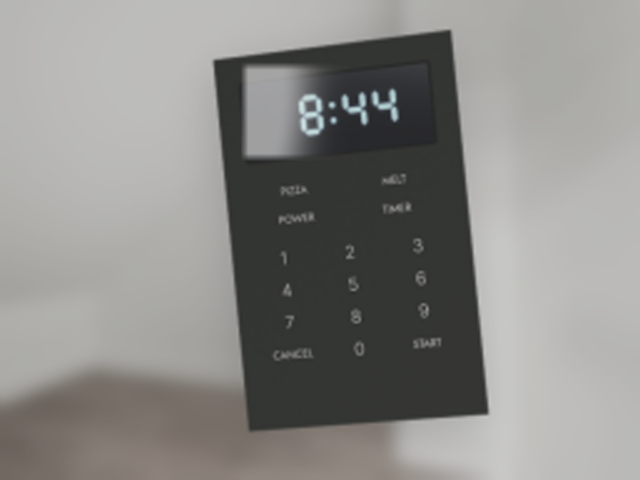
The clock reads {"hour": 8, "minute": 44}
